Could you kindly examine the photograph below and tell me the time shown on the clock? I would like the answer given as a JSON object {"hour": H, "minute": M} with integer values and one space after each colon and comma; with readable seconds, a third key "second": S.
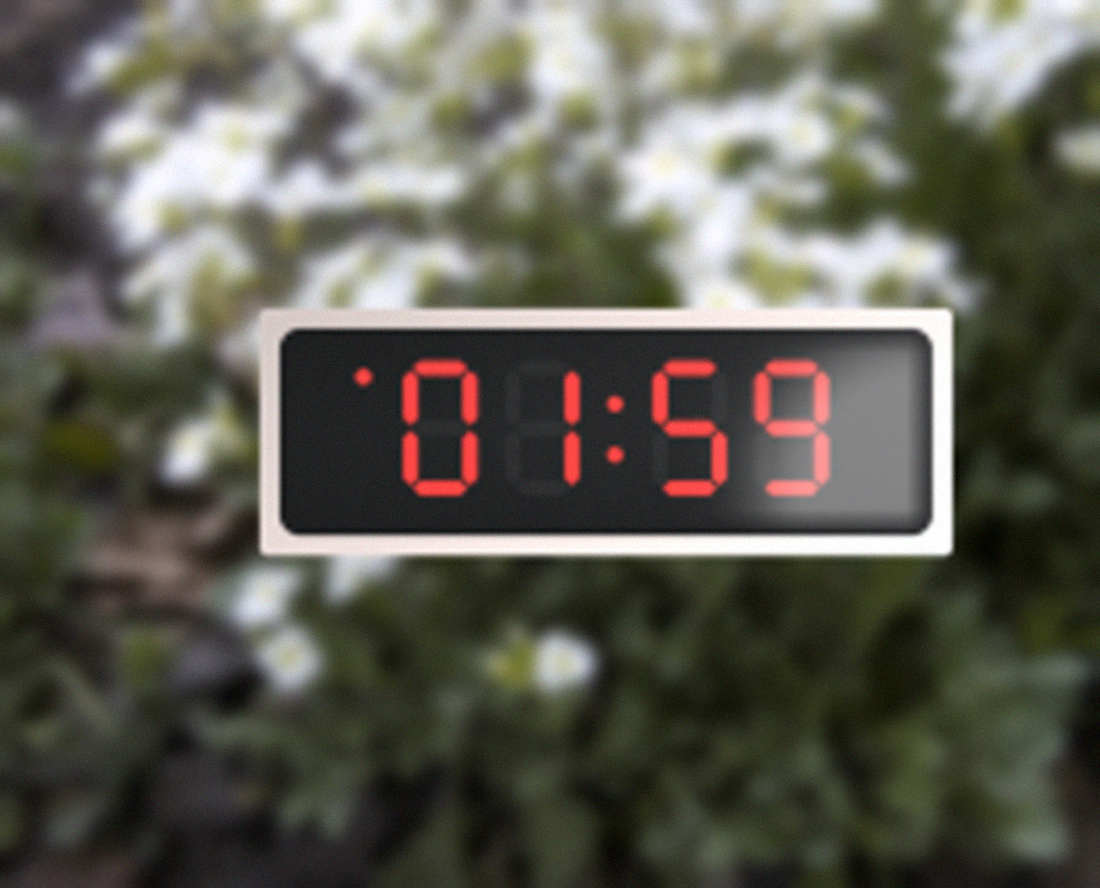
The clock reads {"hour": 1, "minute": 59}
